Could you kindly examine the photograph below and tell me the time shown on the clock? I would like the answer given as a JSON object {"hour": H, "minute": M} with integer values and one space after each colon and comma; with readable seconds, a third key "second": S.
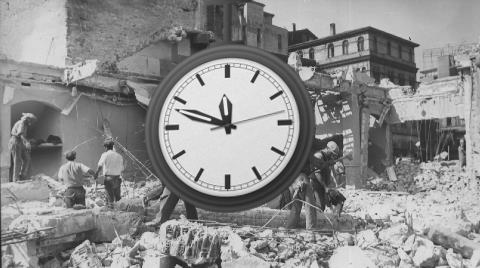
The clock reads {"hour": 11, "minute": 48, "second": 13}
